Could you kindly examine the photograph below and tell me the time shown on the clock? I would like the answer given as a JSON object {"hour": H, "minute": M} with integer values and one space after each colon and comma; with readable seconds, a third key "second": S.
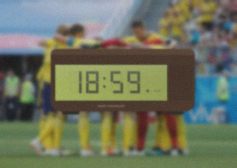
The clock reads {"hour": 18, "minute": 59}
